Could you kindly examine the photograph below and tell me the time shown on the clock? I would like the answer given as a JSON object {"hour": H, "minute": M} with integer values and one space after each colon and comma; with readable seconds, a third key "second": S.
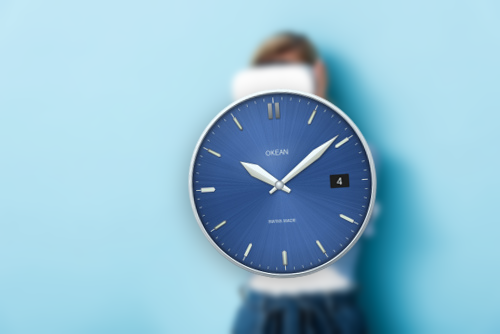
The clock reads {"hour": 10, "minute": 9}
